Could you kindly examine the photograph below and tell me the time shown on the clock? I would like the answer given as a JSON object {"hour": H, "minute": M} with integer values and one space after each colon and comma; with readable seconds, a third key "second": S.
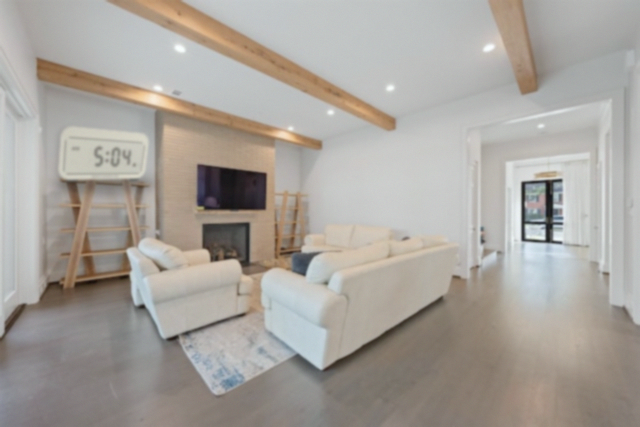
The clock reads {"hour": 5, "minute": 4}
